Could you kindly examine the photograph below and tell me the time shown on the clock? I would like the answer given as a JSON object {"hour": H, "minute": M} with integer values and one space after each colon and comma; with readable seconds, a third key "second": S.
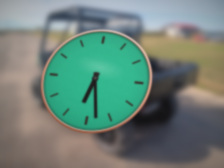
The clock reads {"hour": 6, "minute": 28}
